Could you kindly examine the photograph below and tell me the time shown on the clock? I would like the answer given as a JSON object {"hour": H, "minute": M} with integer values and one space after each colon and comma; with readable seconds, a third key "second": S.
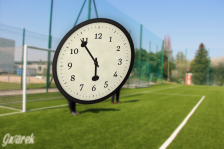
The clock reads {"hour": 5, "minute": 54}
